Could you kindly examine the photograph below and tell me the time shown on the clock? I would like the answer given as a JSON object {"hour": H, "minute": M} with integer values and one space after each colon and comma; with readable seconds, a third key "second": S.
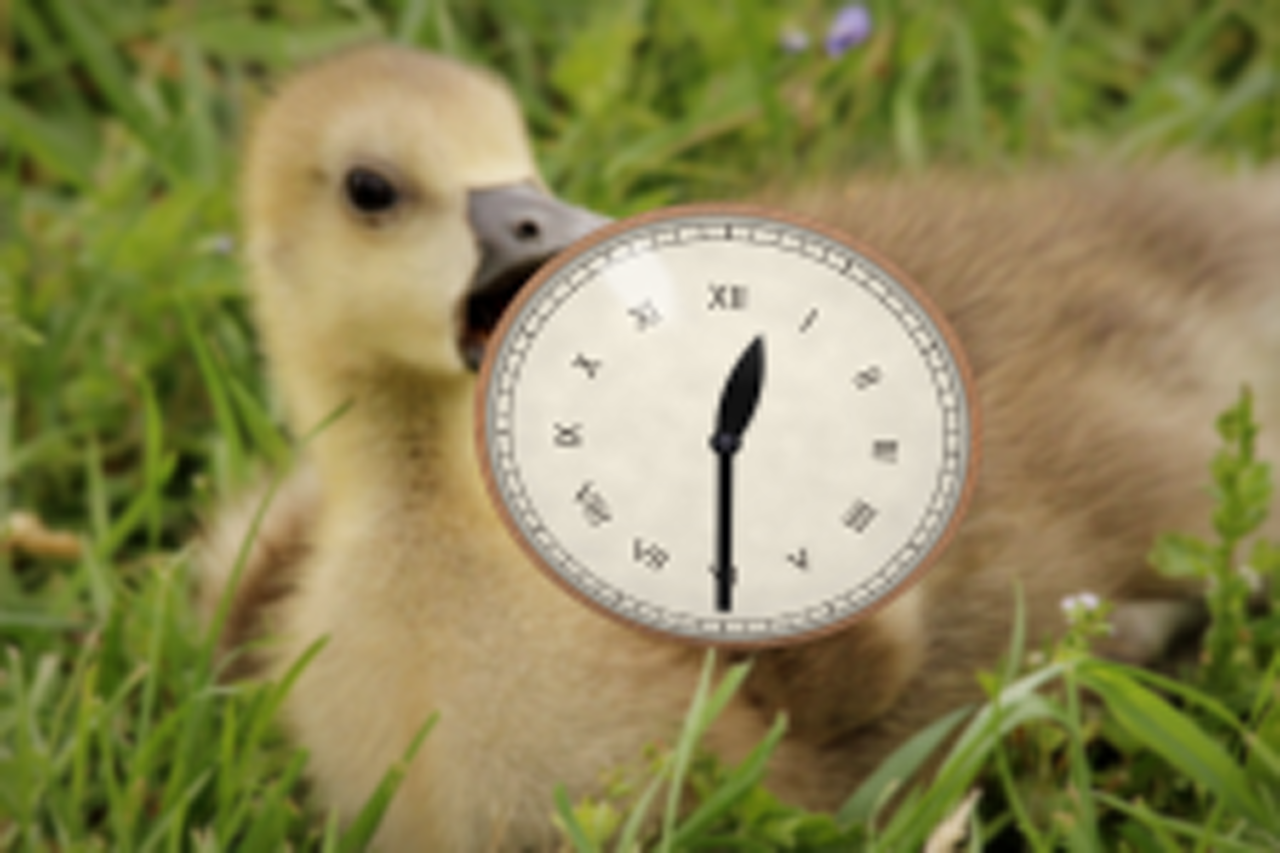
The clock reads {"hour": 12, "minute": 30}
